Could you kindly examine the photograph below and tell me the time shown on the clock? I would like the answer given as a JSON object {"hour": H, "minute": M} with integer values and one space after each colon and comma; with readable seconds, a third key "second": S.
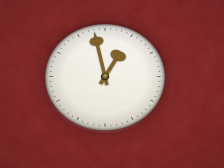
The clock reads {"hour": 12, "minute": 58}
